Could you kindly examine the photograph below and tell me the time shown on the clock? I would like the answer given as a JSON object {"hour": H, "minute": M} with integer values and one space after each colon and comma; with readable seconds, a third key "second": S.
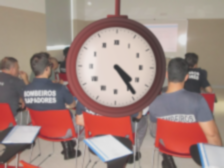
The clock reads {"hour": 4, "minute": 24}
